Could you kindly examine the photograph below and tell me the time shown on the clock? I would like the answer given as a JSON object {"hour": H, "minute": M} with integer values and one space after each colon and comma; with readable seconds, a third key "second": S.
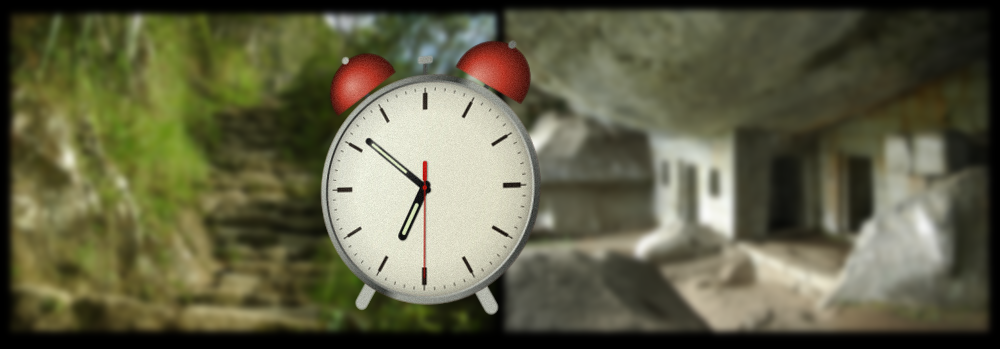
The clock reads {"hour": 6, "minute": 51, "second": 30}
